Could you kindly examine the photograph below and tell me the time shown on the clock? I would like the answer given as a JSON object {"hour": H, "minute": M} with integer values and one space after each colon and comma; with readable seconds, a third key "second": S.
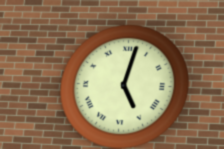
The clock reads {"hour": 5, "minute": 2}
